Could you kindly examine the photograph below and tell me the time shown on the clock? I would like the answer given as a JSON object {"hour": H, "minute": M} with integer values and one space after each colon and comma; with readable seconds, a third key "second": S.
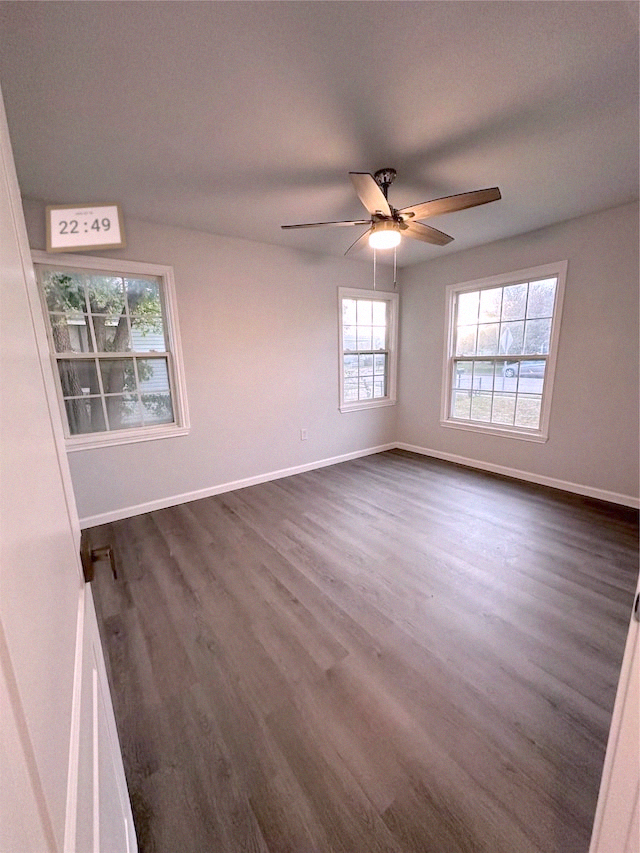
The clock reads {"hour": 22, "minute": 49}
